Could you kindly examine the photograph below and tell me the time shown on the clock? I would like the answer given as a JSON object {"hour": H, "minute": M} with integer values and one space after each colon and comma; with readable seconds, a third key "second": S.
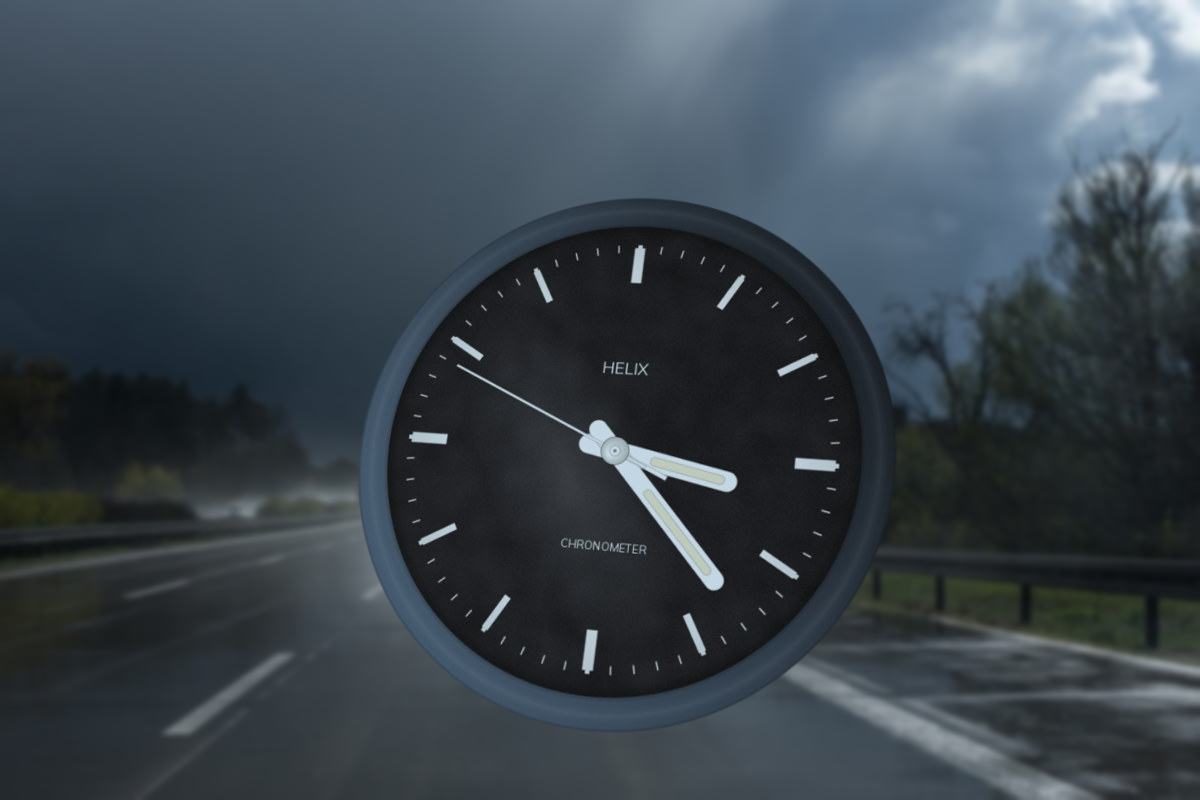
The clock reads {"hour": 3, "minute": 22, "second": 49}
